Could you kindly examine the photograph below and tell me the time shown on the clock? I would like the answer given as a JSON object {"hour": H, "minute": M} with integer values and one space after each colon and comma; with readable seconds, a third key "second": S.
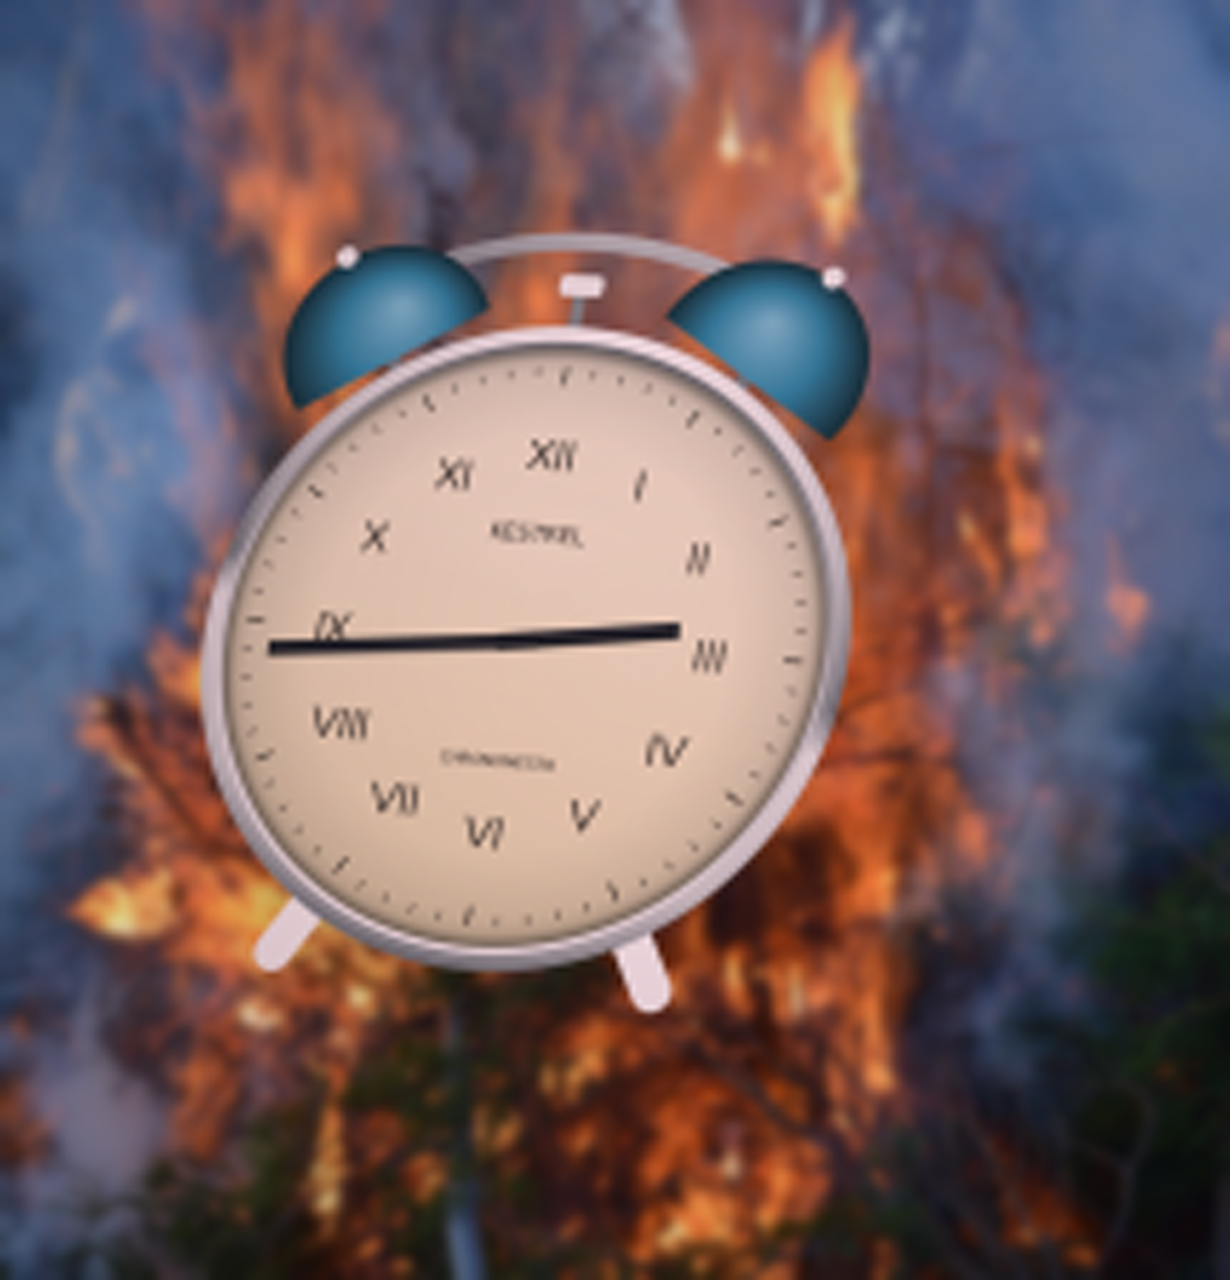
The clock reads {"hour": 2, "minute": 44}
